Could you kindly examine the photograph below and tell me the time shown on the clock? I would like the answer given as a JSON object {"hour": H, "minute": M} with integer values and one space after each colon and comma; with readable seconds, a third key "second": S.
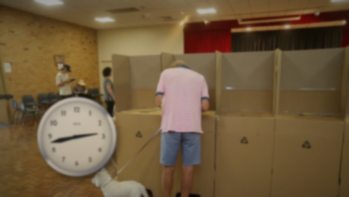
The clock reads {"hour": 2, "minute": 43}
